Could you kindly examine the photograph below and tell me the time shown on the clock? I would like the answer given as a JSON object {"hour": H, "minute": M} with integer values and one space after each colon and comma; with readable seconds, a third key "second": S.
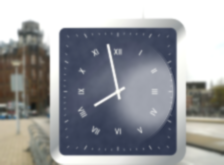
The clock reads {"hour": 7, "minute": 58}
